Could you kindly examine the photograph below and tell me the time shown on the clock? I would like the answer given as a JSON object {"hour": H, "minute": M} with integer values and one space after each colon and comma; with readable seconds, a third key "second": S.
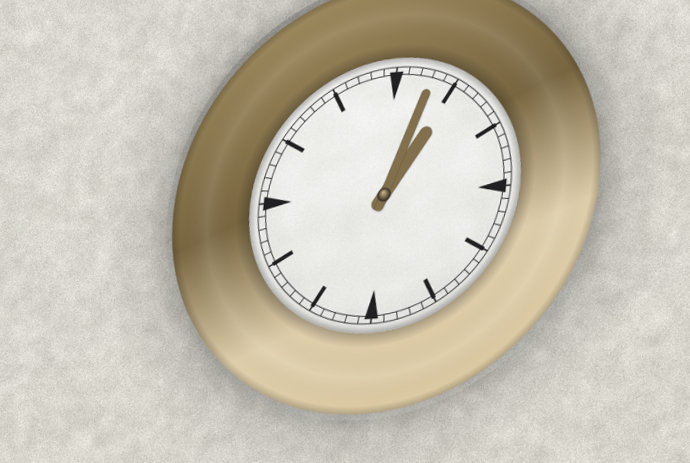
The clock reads {"hour": 1, "minute": 3}
